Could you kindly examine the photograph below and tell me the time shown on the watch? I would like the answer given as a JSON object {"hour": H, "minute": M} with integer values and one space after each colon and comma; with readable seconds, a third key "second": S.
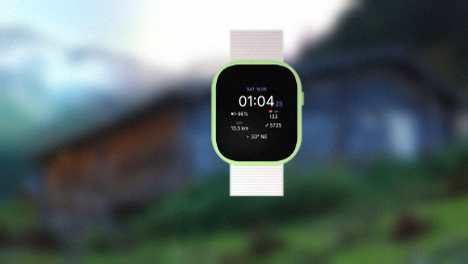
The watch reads {"hour": 1, "minute": 4}
